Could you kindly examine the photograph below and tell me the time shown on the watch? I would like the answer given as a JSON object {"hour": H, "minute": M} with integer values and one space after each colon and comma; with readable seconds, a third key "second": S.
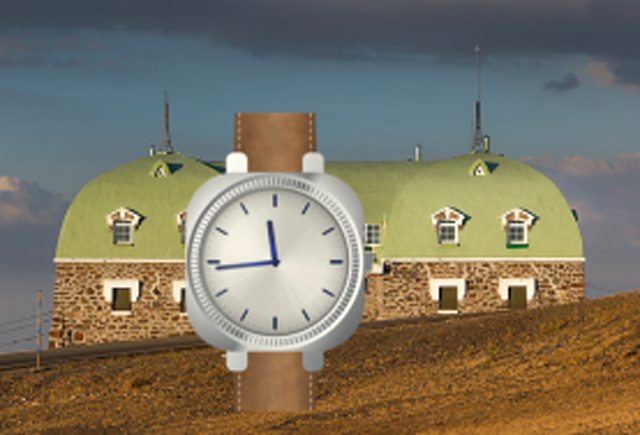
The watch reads {"hour": 11, "minute": 44}
